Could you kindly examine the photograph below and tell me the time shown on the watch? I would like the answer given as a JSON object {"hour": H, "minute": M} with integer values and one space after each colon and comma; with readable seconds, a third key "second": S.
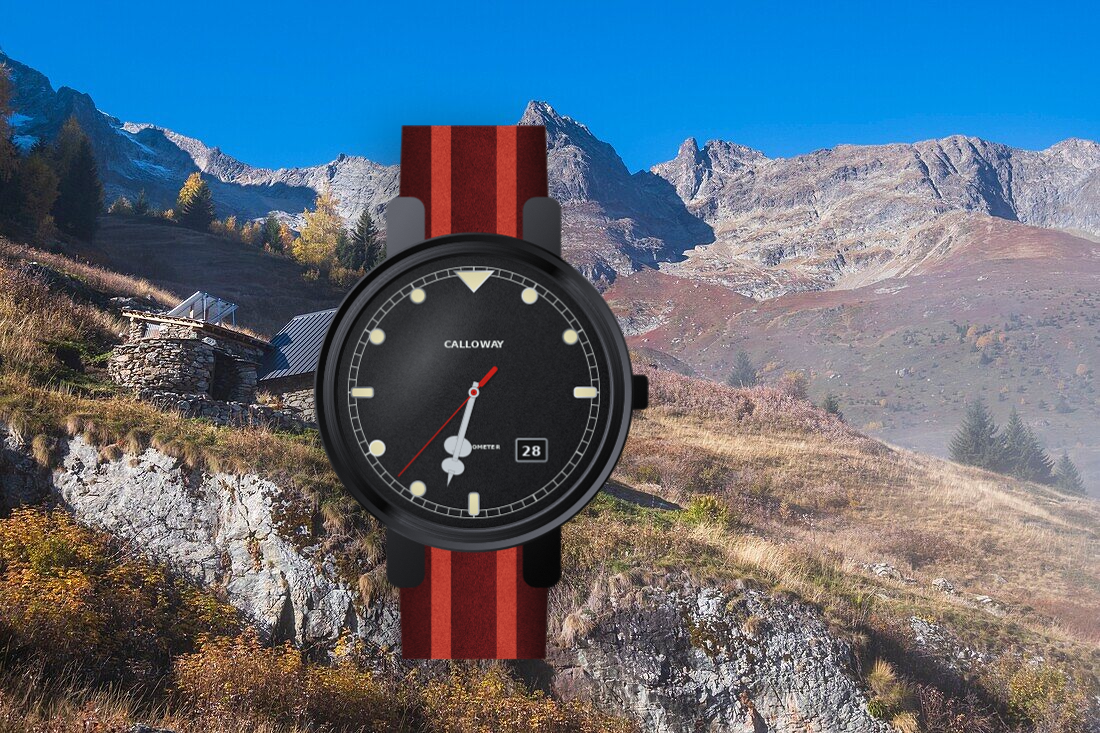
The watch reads {"hour": 6, "minute": 32, "second": 37}
